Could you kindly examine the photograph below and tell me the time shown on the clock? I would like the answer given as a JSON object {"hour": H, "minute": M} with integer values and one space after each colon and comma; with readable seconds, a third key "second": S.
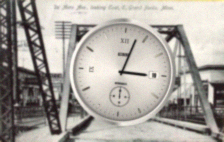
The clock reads {"hour": 3, "minute": 3}
